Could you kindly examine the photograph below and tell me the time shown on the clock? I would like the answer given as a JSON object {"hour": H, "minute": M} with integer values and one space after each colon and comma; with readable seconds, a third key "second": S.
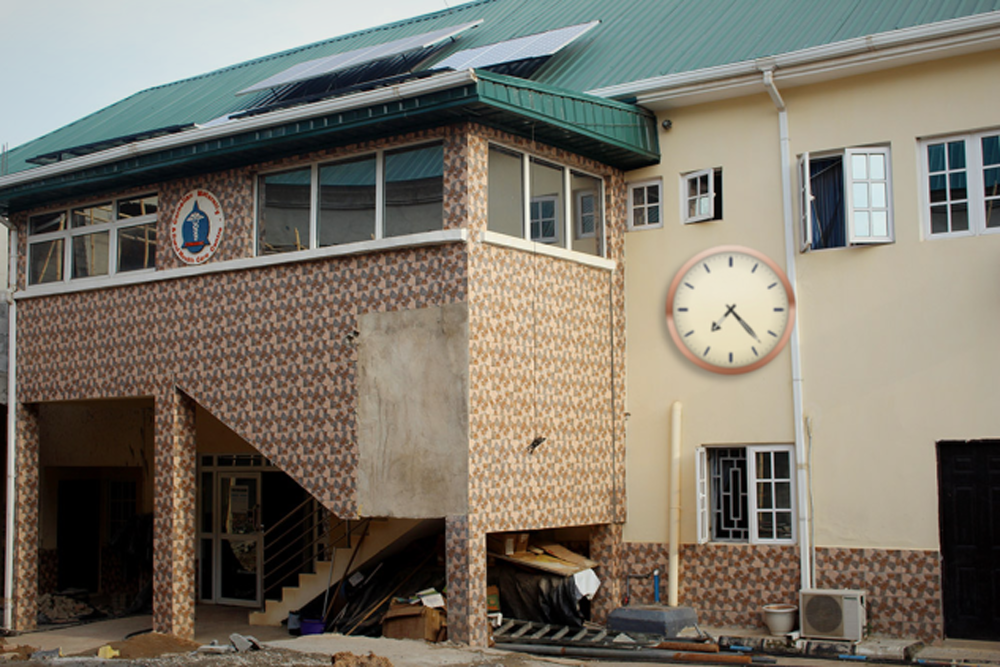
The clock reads {"hour": 7, "minute": 23}
